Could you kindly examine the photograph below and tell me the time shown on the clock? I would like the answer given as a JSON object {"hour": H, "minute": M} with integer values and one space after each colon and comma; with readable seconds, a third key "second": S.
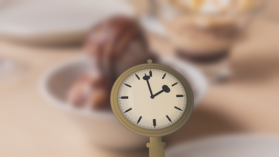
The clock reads {"hour": 1, "minute": 58}
